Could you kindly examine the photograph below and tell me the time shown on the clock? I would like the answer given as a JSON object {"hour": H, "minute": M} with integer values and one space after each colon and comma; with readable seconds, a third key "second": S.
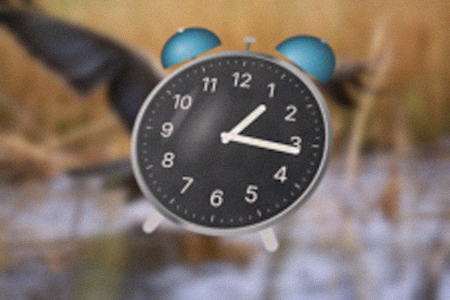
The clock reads {"hour": 1, "minute": 16}
